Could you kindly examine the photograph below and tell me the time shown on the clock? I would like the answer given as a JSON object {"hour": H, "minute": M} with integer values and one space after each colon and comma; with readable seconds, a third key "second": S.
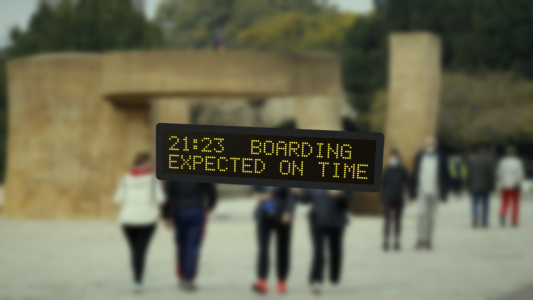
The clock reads {"hour": 21, "minute": 23}
